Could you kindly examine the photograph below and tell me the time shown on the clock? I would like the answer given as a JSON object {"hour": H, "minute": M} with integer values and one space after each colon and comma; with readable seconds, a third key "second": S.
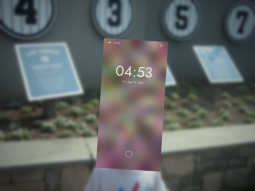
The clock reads {"hour": 4, "minute": 53}
